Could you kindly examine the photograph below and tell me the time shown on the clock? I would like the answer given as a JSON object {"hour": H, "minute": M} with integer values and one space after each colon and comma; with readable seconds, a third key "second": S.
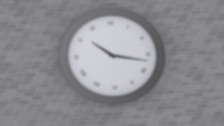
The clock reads {"hour": 10, "minute": 17}
